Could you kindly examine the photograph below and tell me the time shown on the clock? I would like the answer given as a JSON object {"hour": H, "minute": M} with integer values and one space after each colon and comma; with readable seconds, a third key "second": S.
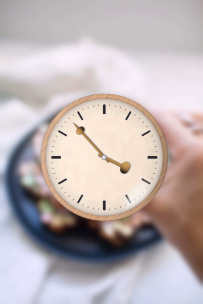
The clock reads {"hour": 3, "minute": 53}
